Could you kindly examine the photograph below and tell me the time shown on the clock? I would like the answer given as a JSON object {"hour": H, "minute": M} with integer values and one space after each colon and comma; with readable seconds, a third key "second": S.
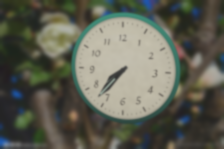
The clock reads {"hour": 7, "minute": 37}
